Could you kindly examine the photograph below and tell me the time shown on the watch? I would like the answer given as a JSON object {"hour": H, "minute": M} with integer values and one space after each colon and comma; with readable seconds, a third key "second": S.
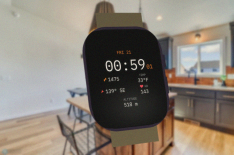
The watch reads {"hour": 0, "minute": 59}
